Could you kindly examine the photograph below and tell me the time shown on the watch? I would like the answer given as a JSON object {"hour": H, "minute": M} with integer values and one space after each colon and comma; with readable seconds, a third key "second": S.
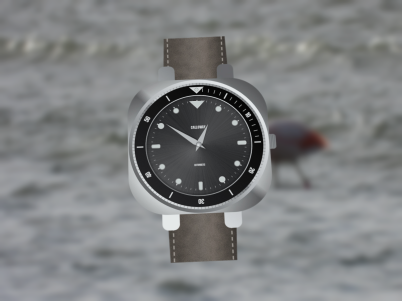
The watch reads {"hour": 12, "minute": 51}
